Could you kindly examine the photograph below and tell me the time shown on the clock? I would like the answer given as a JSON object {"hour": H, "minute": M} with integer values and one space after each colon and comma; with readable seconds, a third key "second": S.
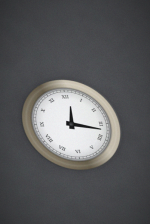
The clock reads {"hour": 12, "minute": 17}
